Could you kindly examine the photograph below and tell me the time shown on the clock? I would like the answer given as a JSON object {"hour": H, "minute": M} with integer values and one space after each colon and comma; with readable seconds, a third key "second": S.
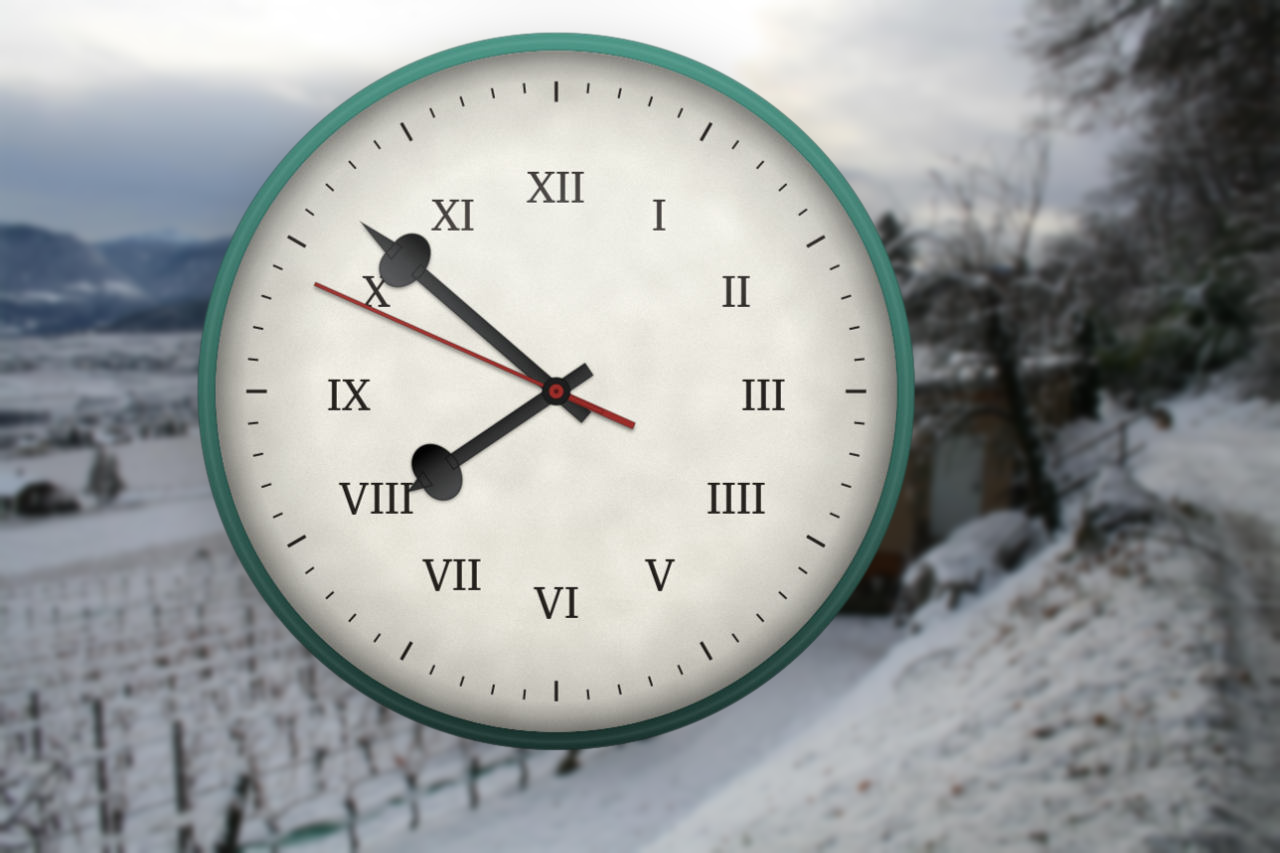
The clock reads {"hour": 7, "minute": 51, "second": 49}
